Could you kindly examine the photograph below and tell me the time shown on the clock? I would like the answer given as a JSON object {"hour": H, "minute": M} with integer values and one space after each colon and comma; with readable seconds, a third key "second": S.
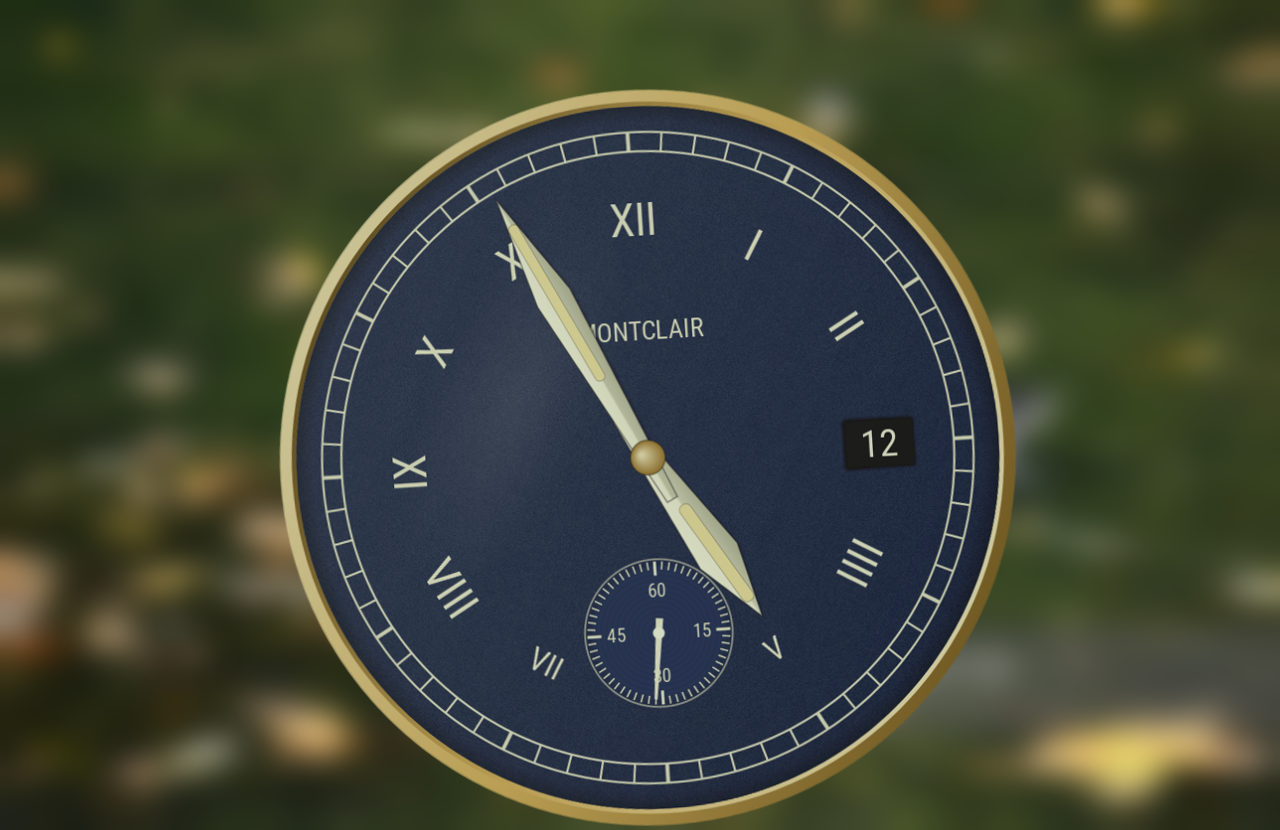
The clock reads {"hour": 4, "minute": 55, "second": 31}
